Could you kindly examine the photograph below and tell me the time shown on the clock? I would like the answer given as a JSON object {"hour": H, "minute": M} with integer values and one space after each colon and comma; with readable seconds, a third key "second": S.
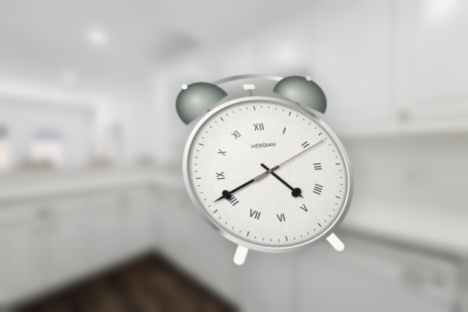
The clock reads {"hour": 4, "minute": 41, "second": 11}
